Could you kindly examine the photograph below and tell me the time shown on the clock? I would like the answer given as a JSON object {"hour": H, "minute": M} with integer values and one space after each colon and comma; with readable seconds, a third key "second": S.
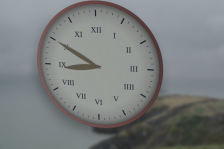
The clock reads {"hour": 8, "minute": 50}
